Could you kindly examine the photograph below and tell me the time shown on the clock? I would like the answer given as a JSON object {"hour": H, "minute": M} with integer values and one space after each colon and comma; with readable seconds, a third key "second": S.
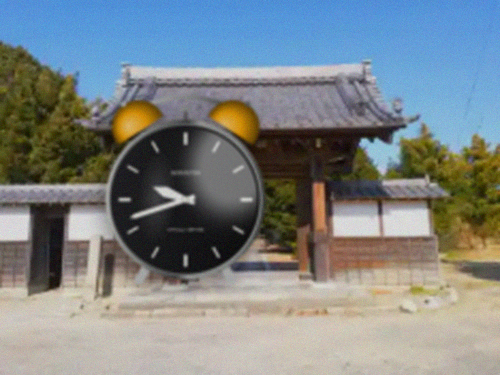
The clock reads {"hour": 9, "minute": 42}
